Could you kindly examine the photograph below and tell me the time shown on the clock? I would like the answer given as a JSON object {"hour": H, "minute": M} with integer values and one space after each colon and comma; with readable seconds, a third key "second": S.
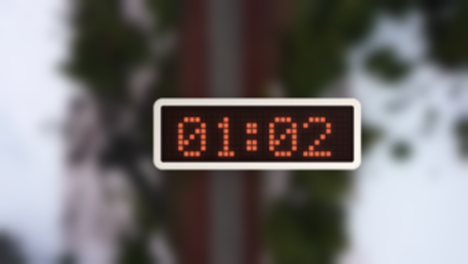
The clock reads {"hour": 1, "minute": 2}
